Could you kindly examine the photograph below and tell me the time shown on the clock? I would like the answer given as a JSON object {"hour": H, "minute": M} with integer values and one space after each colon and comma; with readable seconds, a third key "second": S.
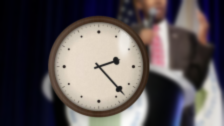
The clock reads {"hour": 2, "minute": 23}
